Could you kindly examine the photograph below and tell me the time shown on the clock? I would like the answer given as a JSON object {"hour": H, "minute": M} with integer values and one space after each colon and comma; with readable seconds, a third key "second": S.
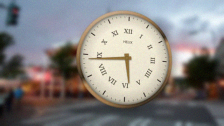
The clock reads {"hour": 5, "minute": 44}
